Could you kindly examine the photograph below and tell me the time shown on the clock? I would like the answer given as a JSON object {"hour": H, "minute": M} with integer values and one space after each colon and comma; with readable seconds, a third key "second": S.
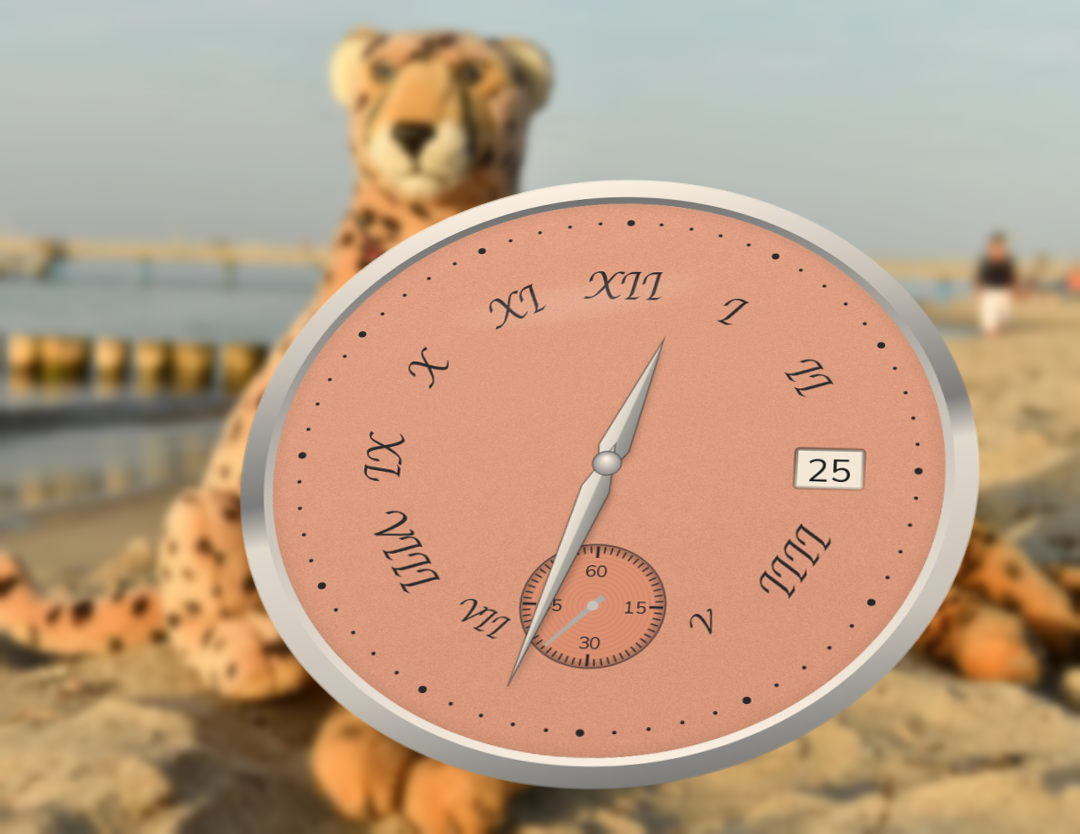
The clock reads {"hour": 12, "minute": 32, "second": 37}
